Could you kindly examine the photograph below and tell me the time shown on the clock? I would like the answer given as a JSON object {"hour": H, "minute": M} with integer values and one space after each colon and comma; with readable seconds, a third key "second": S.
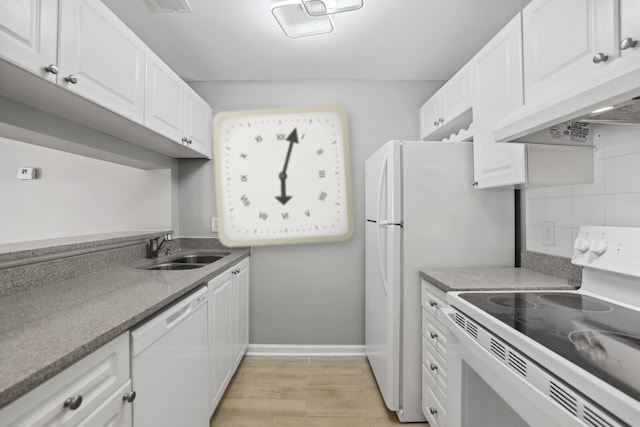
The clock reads {"hour": 6, "minute": 3}
